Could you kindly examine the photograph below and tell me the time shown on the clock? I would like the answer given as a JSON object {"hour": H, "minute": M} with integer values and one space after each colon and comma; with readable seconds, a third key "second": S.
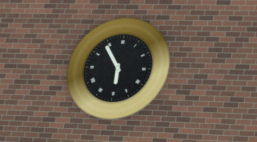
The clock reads {"hour": 5, "minute": 54}
